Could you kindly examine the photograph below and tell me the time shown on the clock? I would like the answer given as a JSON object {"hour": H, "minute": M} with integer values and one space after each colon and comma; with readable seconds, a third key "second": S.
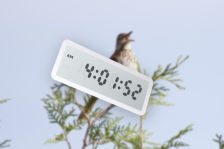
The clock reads {"hour": 4, "minute": 1, "second": 52}
